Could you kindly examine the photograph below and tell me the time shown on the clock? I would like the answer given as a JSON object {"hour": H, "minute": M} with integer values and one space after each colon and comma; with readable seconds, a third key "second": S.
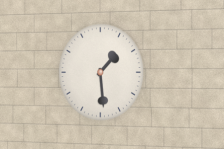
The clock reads {"hour": 1, "minute": 29}
